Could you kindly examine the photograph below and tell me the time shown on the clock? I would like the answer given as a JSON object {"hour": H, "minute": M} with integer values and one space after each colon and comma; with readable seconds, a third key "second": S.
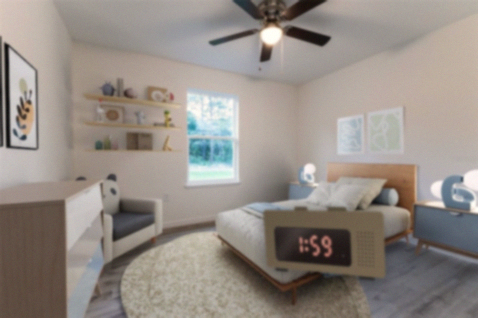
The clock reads {"hour": 1, "minute": 59}
